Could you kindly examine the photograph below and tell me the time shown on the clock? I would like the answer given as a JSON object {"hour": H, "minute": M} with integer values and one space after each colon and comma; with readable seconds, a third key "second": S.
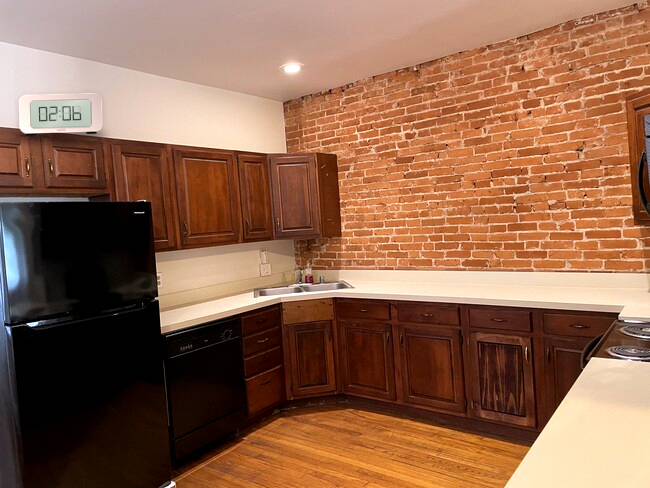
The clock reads {"hour": 2, "minute": 6}
